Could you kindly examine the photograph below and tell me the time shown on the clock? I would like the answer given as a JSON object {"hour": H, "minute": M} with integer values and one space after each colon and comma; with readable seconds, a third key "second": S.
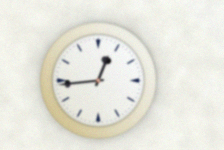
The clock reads {"hour": 12, "minute": 44}
